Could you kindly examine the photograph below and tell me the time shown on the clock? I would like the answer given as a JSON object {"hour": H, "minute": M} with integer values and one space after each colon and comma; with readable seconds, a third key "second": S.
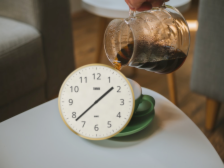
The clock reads {"hour": 1, "minute": 38}
